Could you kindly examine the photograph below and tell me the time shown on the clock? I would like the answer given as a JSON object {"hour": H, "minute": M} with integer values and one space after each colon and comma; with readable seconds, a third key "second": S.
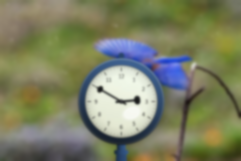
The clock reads {"hour": 2, "minute": 50}
